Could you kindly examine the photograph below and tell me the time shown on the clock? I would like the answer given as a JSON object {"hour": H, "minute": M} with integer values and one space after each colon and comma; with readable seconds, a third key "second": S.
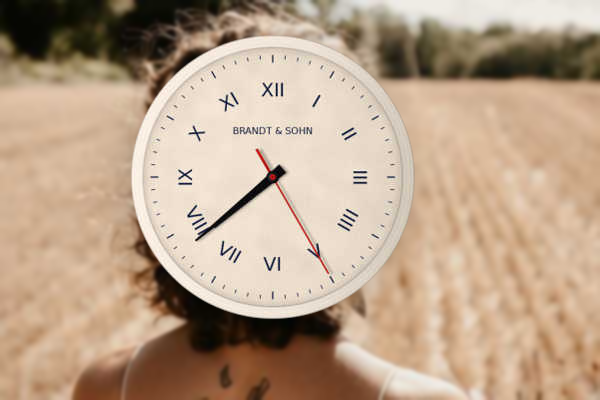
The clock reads {"hour": 7, "minute": 38, "second": 25}
